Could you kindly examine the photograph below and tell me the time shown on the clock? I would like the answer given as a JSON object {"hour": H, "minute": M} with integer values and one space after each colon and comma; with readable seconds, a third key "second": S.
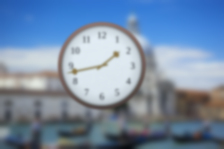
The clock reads {"hour": 1, "minute": 43}
